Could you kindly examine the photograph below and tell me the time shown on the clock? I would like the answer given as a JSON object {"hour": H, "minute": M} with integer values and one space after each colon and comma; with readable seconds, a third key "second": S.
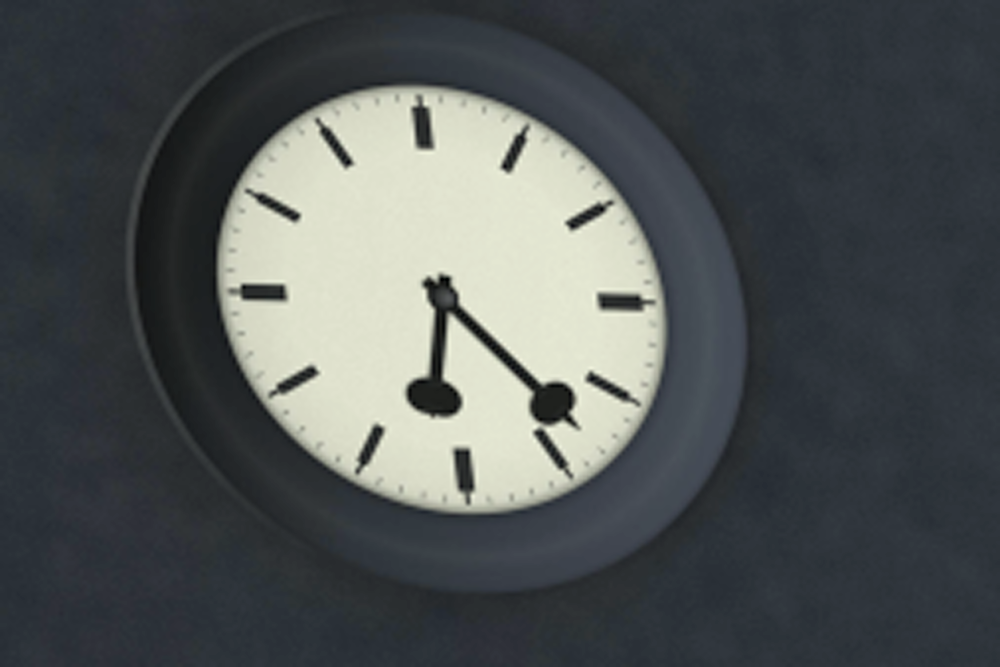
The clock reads {"hour": 6, "minute": 23}
